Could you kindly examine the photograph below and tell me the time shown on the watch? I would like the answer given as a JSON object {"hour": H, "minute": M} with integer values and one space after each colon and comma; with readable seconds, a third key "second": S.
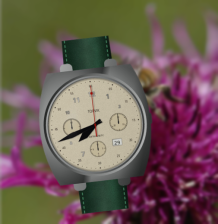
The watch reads {"hour": 7, "minute": 42}
